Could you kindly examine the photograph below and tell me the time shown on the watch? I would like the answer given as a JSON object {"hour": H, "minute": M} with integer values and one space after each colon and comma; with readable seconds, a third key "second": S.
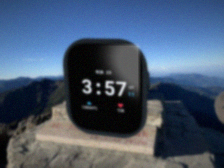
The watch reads {"hour": 3, "minute": 57}
